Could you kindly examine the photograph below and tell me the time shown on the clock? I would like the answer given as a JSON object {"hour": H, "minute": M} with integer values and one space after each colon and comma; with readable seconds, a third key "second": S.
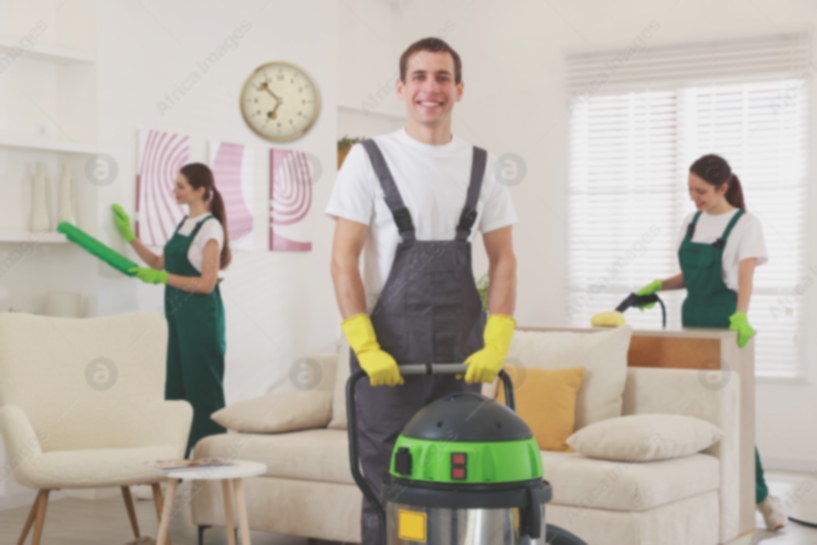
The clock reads {"hour": 6, "minute": 52}
